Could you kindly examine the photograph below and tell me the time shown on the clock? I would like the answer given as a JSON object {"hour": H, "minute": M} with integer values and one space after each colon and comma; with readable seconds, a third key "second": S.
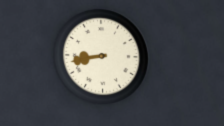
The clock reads {"hour": 8, "minute": 43}
